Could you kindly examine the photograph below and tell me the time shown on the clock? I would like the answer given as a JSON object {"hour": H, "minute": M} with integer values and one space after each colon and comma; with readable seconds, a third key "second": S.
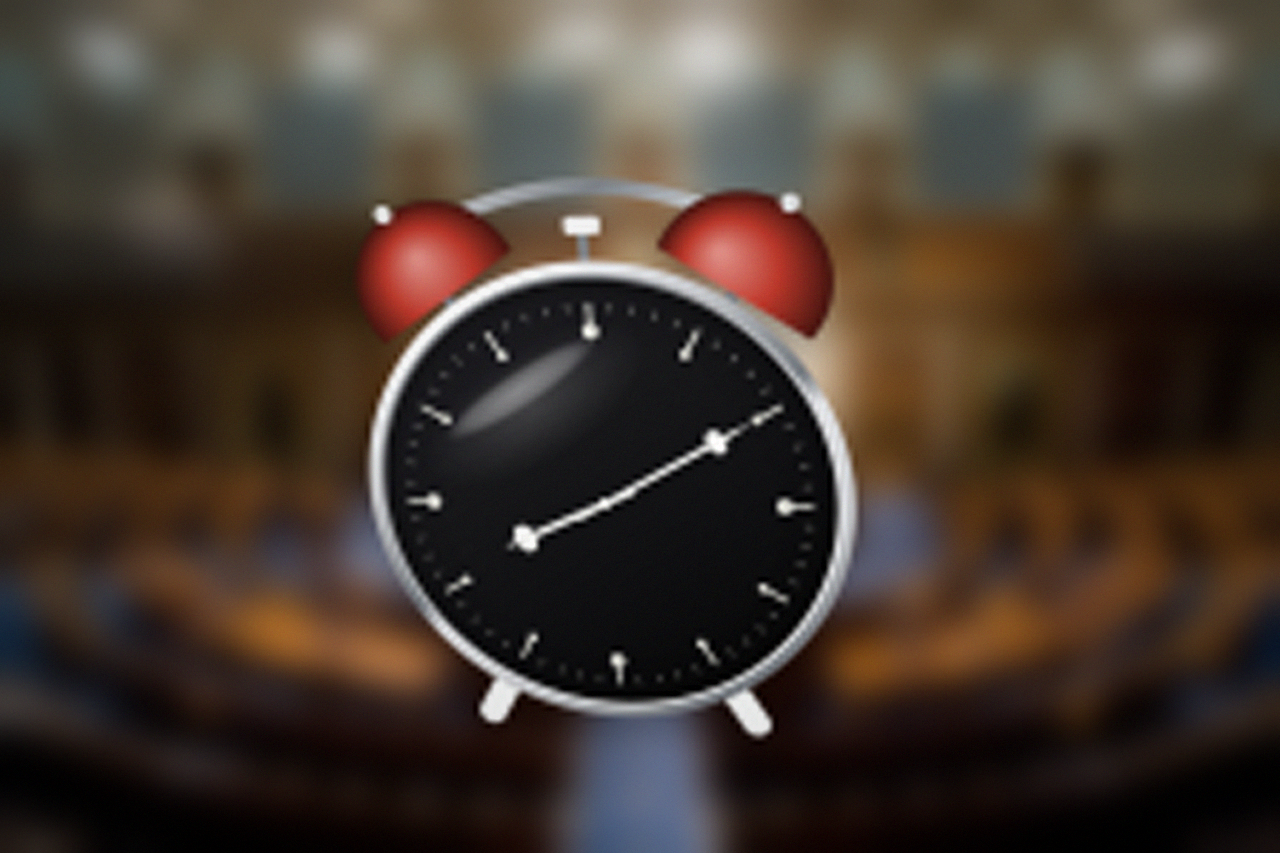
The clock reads {"hour": 8, "minute": 10}
